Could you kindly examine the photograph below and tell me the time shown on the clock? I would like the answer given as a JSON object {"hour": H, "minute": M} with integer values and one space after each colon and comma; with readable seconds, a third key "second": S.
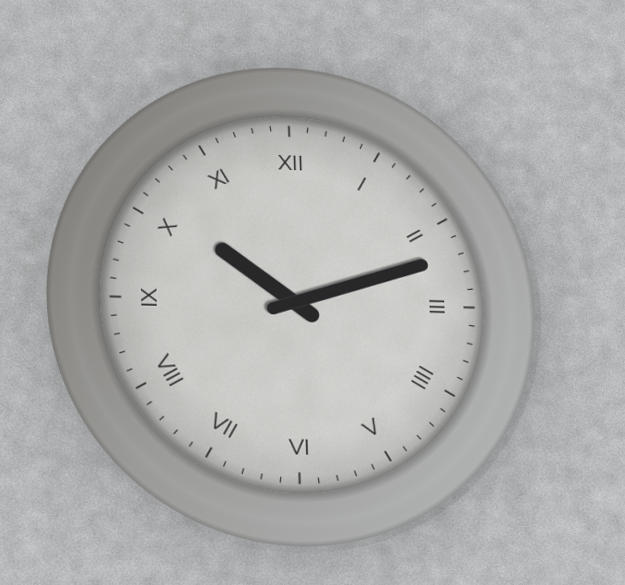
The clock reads {"hour": 10, "minute": 12}
